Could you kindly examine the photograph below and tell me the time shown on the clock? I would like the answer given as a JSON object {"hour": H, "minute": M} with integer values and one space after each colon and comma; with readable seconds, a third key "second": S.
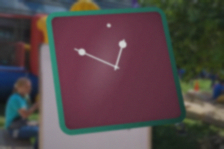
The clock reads {"hour": 12, "minute": 50}
